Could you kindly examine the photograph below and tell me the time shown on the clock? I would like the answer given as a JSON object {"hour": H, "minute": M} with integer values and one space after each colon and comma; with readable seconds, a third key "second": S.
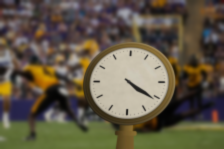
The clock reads {"hour": 4, "minute": 21}
